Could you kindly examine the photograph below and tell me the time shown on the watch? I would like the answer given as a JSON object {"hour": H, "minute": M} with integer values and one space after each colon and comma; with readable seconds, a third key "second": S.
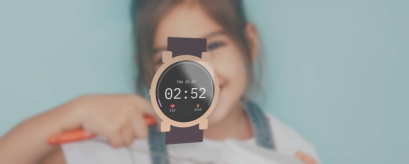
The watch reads {"hour": 2, "minute": 52}
